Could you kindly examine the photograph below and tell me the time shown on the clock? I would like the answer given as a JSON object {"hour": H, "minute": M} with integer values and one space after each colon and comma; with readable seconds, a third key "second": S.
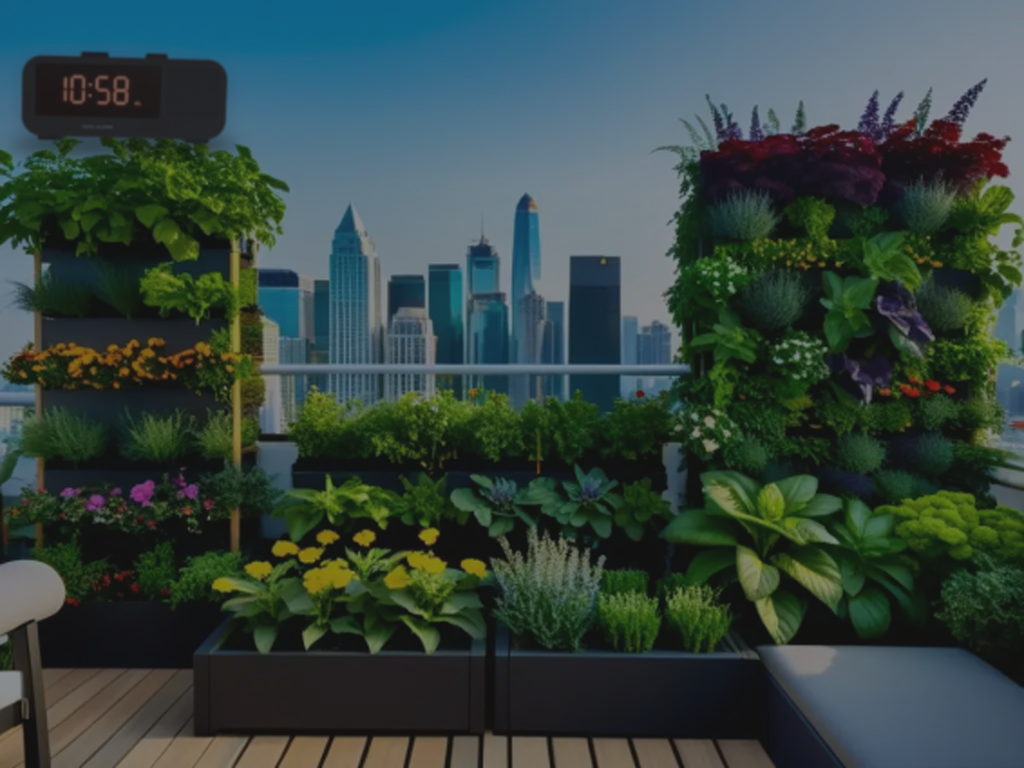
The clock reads {"hour": 10, "minute": 58}
